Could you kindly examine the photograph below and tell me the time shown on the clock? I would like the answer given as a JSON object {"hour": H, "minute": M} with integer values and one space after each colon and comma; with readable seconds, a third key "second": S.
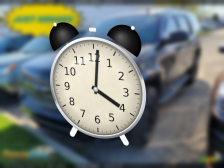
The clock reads {"hour": 4, "minute": 1}
